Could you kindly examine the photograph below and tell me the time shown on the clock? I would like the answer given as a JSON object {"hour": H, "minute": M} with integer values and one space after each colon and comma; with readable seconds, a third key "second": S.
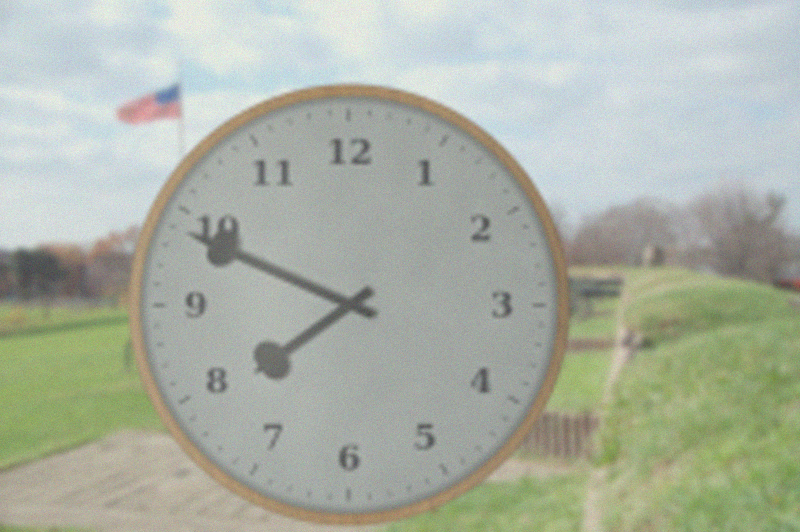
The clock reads {"hour": 7, "minute": 49}
